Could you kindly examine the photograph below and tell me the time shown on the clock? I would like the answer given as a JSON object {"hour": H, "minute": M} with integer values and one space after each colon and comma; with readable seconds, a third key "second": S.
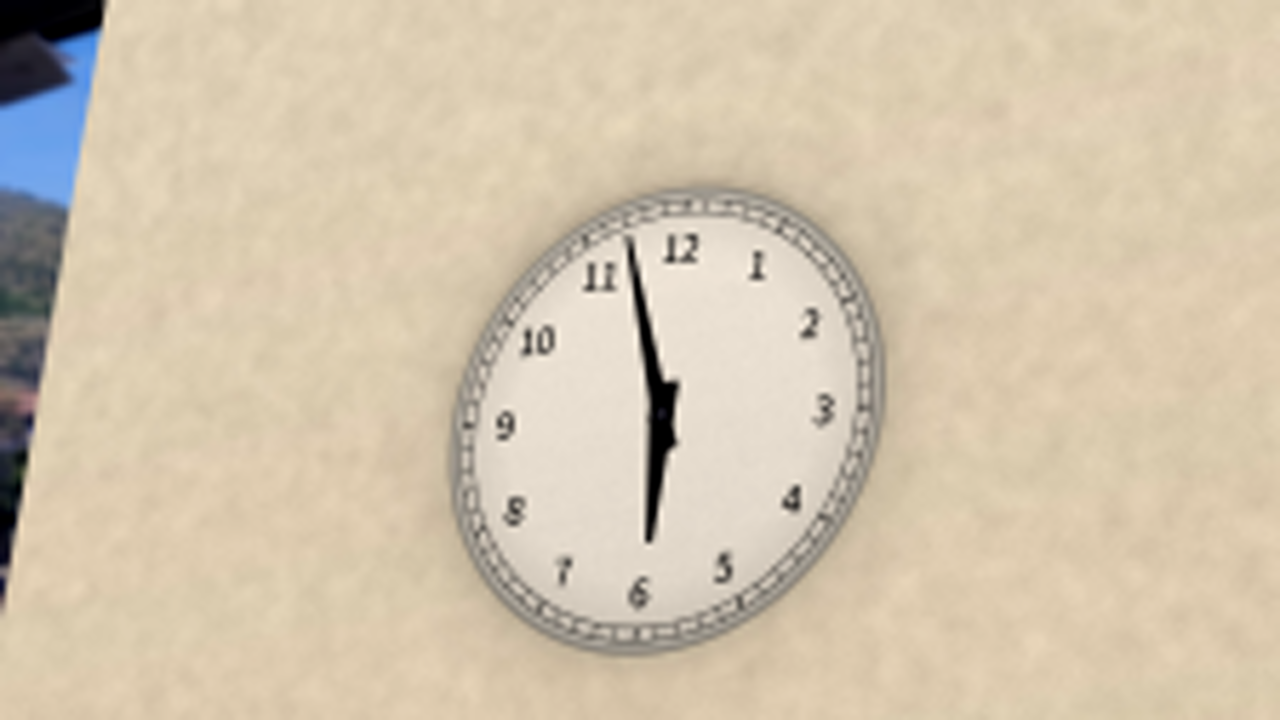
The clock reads {"hour": 5, "minute": 57}
